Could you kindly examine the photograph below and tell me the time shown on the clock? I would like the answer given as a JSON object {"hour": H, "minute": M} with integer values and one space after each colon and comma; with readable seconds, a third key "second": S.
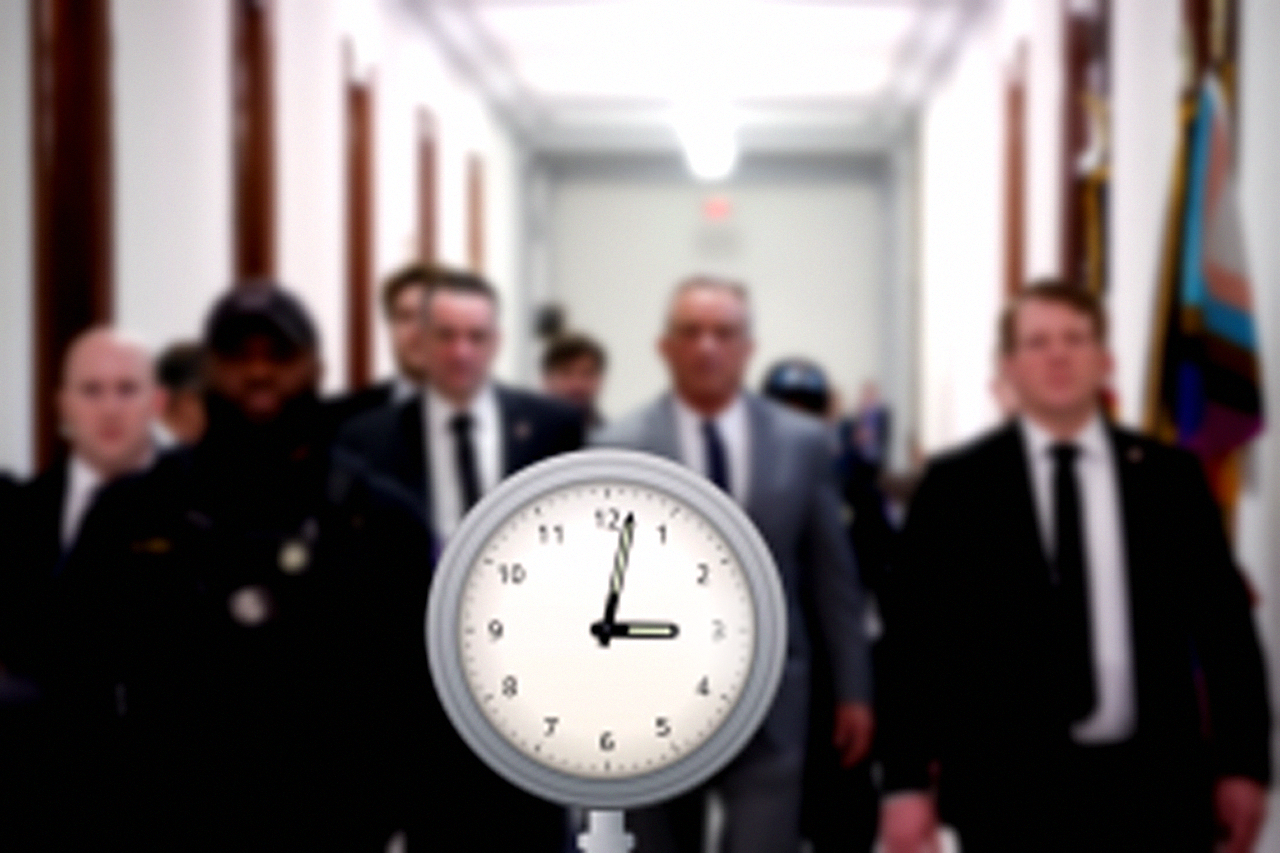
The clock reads {"hour": 3, "minute": 2}
